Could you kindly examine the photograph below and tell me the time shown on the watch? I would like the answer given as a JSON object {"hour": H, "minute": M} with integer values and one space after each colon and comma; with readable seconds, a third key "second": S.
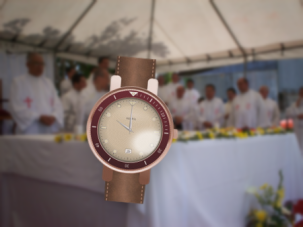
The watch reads {"hour": 10, "minute": 0}
